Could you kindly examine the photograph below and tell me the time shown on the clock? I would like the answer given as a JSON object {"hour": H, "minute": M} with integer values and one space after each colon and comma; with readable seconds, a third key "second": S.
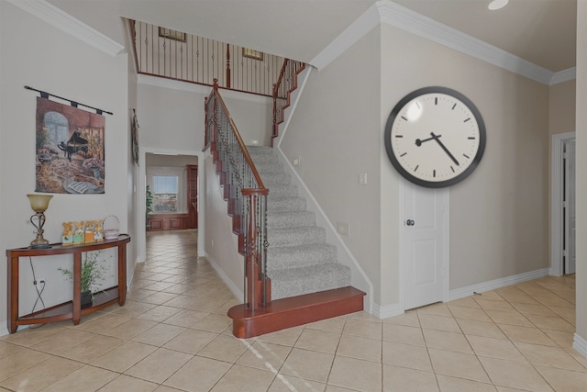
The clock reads {"hour": 8, "minute": 23}
